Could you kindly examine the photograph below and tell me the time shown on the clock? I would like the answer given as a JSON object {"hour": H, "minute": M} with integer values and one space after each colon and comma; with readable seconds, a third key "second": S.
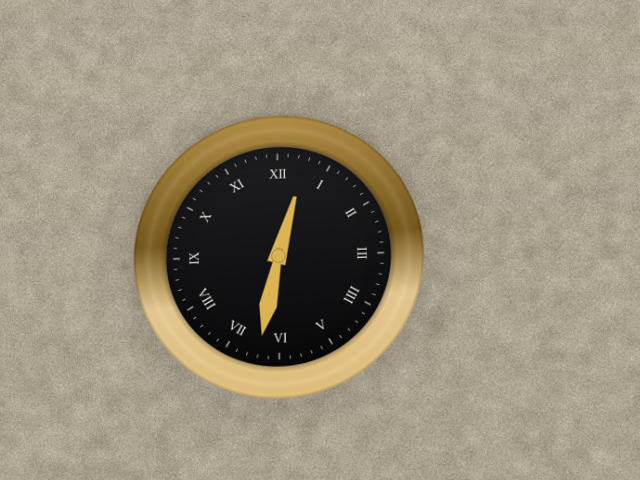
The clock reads {"hour": 12, "minute": 32}
